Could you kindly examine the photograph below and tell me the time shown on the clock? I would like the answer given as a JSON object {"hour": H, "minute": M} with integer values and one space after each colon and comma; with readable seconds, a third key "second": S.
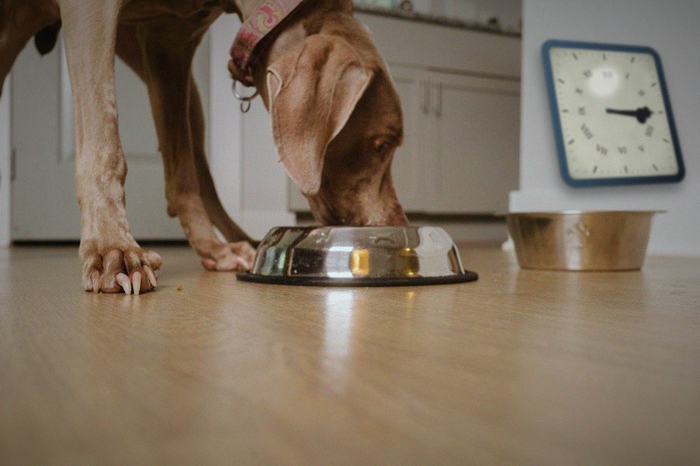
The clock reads {"hour": 3, "minute": 15}
